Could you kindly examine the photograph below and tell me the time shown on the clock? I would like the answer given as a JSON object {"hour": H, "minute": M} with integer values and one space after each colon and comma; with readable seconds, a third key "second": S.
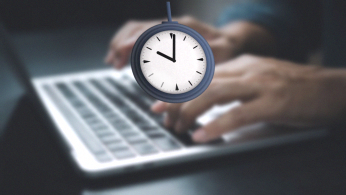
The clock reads {"hour": 10, "minute": 1}
